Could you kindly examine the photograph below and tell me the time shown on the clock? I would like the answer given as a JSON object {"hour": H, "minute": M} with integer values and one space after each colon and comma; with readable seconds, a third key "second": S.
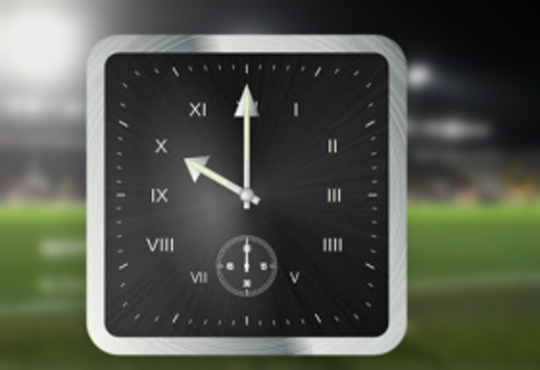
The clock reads {"hour": 10, "minute": 0}
